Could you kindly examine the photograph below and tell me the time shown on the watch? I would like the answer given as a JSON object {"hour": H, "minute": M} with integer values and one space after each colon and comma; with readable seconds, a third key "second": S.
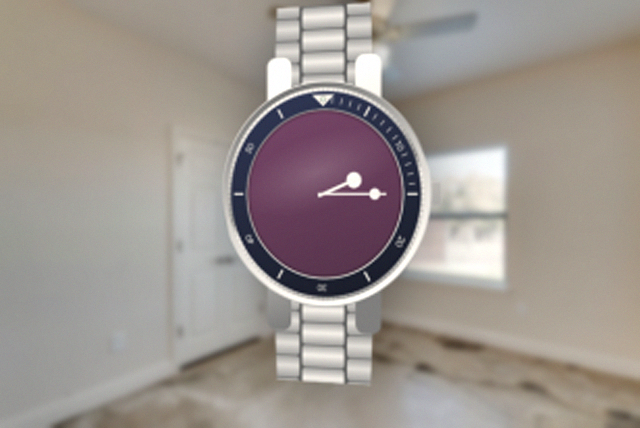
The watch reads {"hour": 2, "minute": 15}
